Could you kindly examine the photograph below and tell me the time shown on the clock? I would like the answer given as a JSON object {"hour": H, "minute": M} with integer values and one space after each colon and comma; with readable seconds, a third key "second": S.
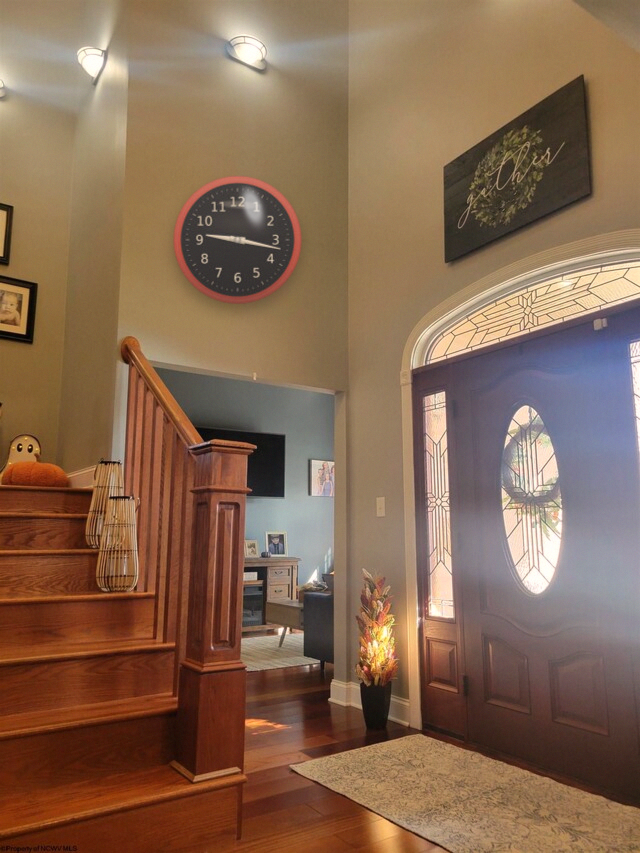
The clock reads {"hour": 9, "minute": 17}
